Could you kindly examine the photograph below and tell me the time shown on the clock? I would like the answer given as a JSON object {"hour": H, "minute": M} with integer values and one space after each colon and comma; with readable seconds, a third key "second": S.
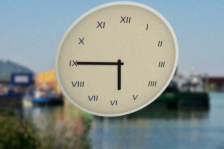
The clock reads {"hour": 5, "minute": 45}
